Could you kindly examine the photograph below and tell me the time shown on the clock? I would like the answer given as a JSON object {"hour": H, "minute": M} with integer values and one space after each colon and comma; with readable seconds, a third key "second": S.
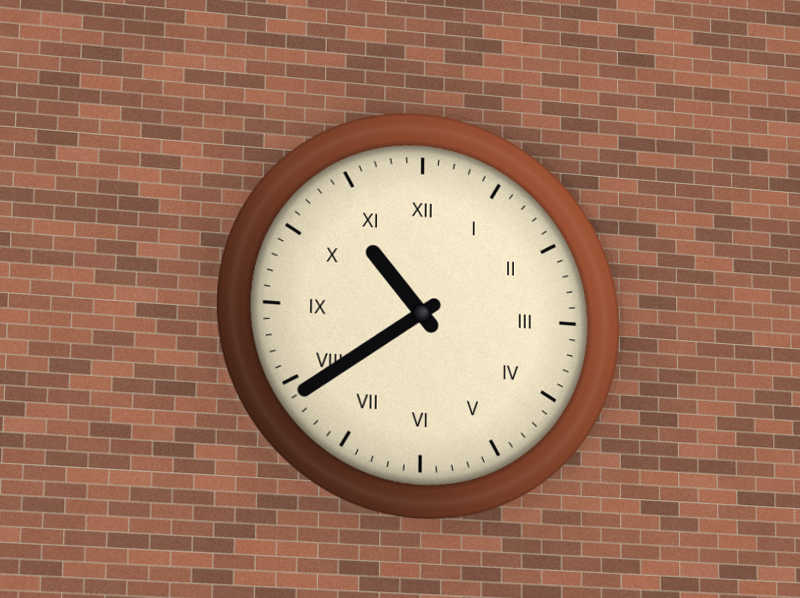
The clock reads {"hour": 10, "minute": 39}
